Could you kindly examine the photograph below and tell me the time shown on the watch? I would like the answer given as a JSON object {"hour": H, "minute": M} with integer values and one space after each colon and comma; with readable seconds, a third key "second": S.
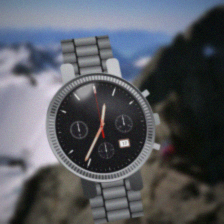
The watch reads {"hour": 12, "minute": 36}
